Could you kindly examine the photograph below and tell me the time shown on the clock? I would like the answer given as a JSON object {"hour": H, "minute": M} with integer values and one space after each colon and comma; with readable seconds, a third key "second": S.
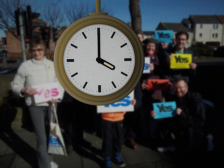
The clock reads {"hour": 4, "minute": 0}
